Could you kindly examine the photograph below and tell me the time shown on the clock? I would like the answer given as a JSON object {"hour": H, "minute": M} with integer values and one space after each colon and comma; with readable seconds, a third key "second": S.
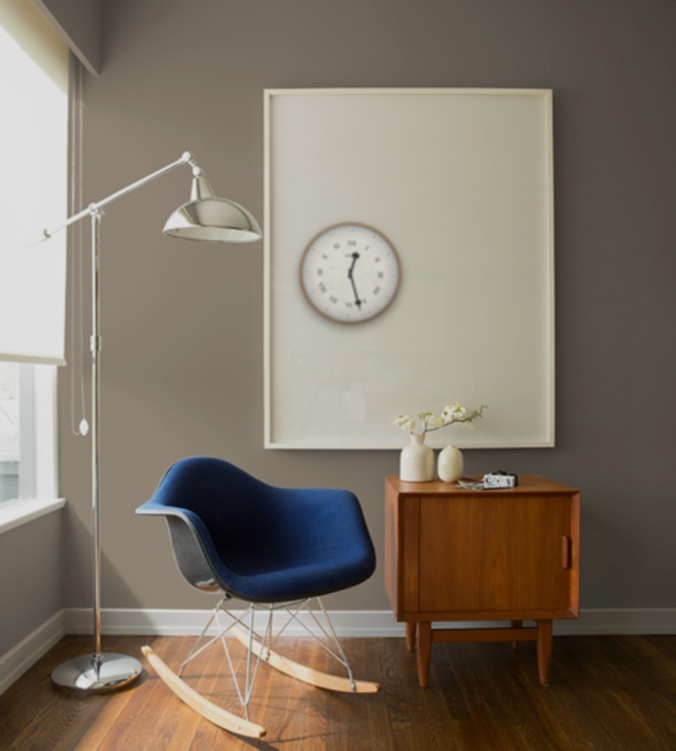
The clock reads {"hour": 12, "minute": 27}
